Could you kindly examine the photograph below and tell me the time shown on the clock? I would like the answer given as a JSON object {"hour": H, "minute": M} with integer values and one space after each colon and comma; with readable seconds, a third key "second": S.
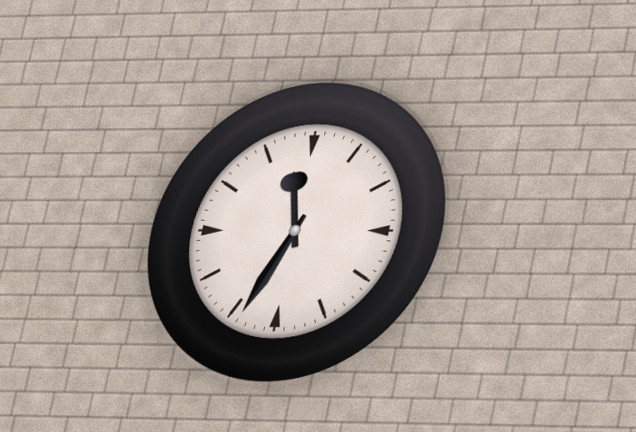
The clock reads {"hour": 11, "minute": 34}
